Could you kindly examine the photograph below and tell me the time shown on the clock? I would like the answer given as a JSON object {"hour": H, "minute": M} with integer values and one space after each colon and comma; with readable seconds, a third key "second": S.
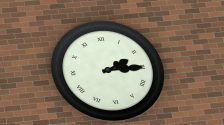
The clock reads {"hour": 2, "minute": 15}
